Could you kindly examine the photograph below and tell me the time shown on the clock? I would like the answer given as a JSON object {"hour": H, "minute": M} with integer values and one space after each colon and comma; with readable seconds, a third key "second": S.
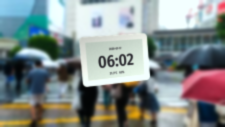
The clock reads {"hour": 6, "minute": 2}
